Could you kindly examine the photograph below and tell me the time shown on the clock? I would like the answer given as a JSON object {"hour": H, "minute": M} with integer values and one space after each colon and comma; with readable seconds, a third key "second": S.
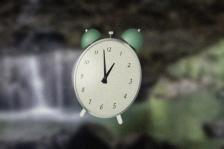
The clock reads {"hour": 12, "minute": 58}
